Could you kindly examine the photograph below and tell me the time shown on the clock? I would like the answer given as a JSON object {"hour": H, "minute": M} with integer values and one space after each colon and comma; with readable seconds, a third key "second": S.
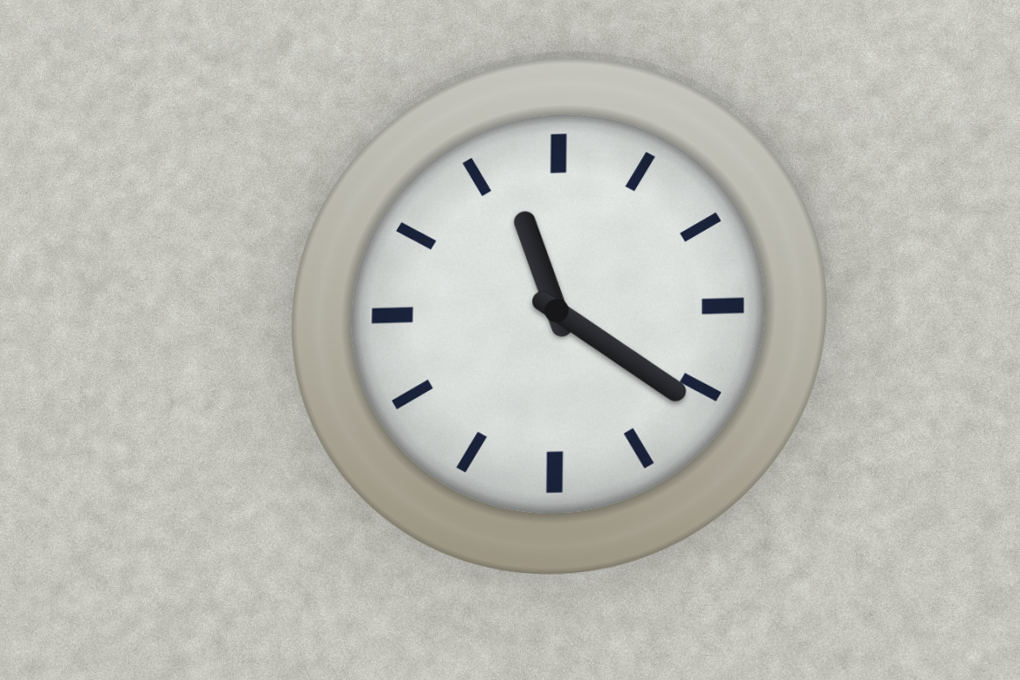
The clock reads {"hour": 11, "minute": 21}
